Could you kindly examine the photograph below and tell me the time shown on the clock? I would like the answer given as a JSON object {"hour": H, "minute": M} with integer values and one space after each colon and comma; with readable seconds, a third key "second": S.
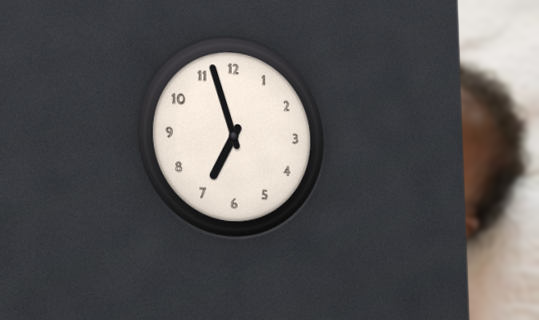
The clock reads {"hour": 6, "minute": 57}
